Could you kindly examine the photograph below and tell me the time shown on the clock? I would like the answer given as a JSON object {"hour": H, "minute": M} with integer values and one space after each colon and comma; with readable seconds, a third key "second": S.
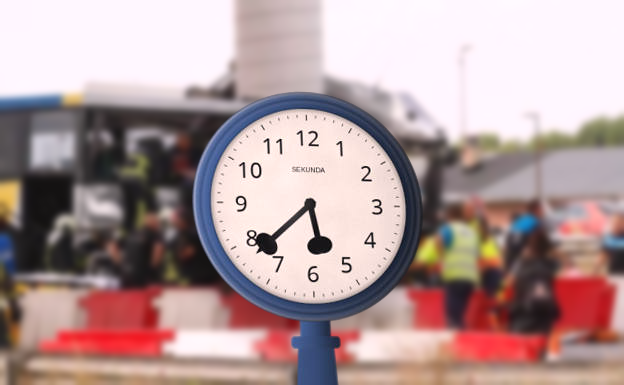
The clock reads {"hour": 5, "minute": 38}
